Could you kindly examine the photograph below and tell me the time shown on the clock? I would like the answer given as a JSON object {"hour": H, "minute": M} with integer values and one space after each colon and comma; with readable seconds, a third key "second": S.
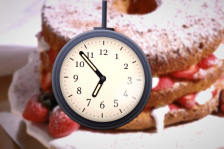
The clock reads {"hour": 6, "minute": 53}
